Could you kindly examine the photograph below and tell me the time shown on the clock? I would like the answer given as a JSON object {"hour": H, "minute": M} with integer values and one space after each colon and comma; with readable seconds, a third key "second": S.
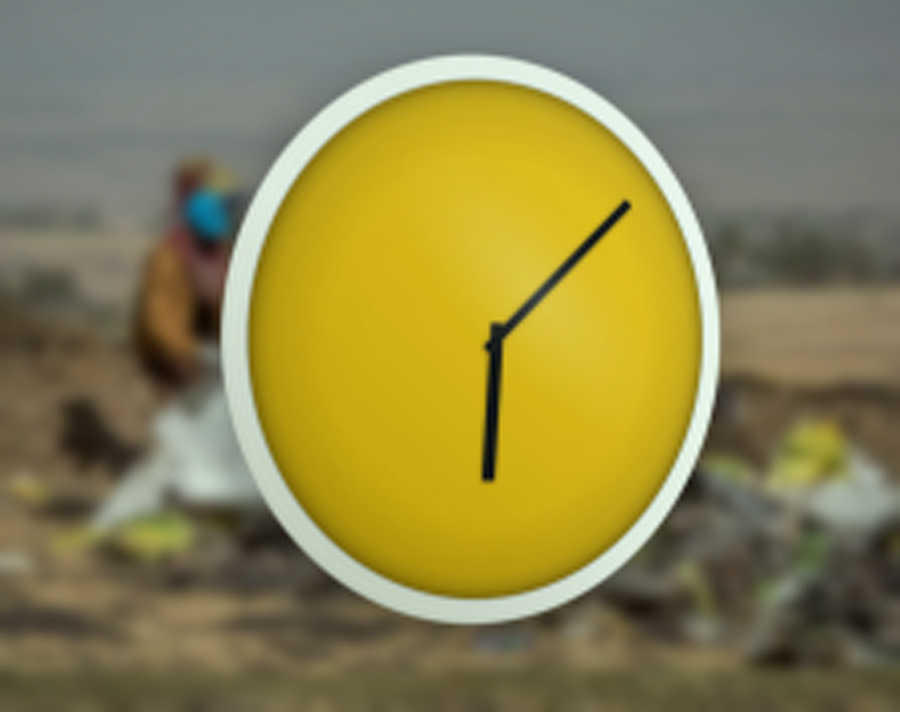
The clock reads {"hour": 6, "minute": 8}
